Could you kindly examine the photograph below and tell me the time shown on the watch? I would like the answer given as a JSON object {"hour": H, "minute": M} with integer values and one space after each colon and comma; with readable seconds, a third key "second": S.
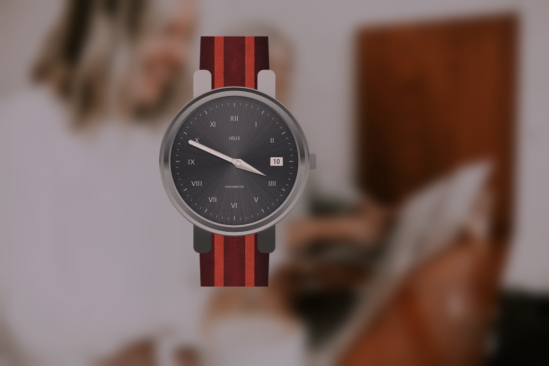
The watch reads {"hour": 3, "minute": 49}
